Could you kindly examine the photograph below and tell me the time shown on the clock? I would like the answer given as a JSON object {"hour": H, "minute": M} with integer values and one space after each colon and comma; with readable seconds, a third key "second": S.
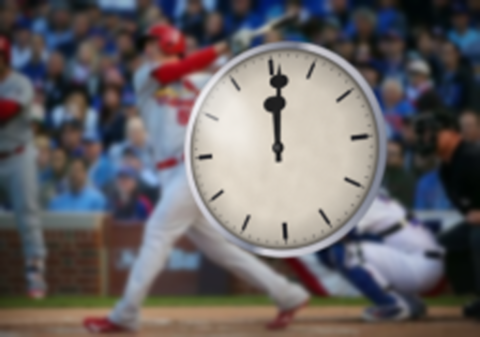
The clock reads {"hour": 12, "minute": 1}
